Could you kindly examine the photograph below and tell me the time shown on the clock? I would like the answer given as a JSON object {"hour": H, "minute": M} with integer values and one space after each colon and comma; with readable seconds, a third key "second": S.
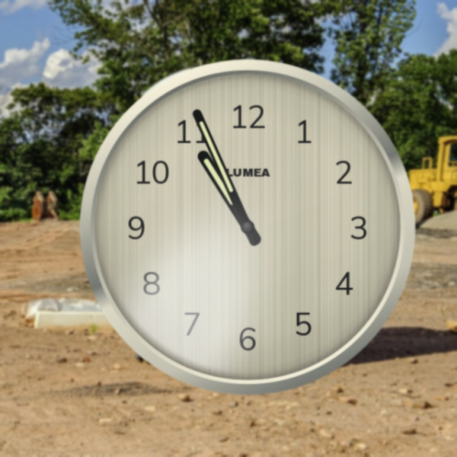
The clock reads {"hour": 10, "minute": 56}
